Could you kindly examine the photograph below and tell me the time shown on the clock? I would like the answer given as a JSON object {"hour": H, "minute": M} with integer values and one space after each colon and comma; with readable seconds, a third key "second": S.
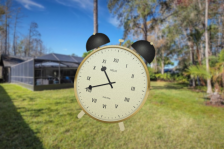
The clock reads {"hour": 10, "minute": 41}
